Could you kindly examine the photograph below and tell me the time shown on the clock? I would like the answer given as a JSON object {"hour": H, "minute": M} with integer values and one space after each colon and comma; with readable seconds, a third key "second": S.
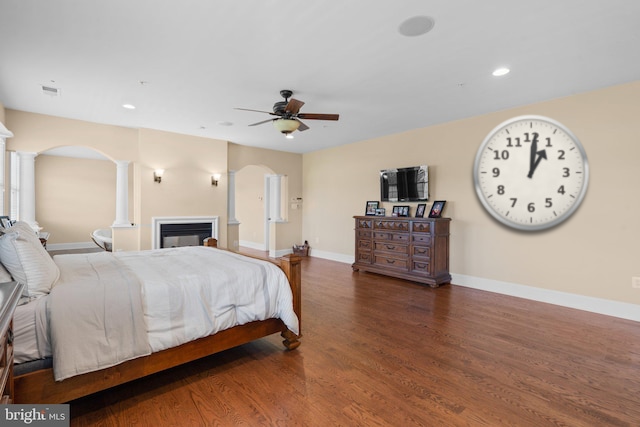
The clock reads {"hour": 1, "minute": 1}
